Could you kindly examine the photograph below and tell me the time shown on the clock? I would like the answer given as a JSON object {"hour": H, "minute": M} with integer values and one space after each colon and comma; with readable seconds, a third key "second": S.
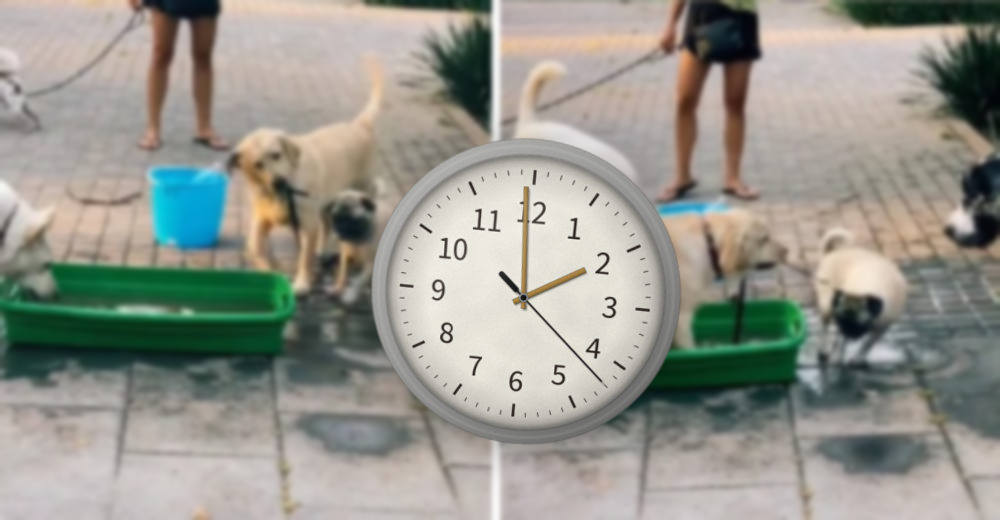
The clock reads {"hour": 1, "minute": 59, "second": 22}
